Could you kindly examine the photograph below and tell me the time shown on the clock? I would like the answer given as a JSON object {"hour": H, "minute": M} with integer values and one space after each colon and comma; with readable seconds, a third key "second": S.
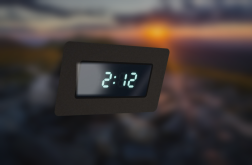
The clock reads {"hour": 2, "minute": 12}
